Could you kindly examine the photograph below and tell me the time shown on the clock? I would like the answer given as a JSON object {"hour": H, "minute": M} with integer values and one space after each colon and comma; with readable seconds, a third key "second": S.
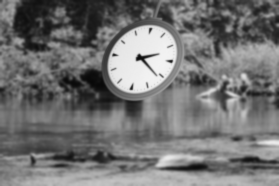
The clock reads {"hour": 2, "minute": 21}
